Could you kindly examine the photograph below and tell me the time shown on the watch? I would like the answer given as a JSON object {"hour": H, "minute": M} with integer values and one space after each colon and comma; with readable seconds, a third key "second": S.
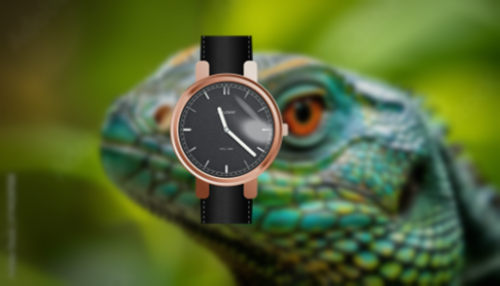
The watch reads {"hour": 11, "minute": 22}
